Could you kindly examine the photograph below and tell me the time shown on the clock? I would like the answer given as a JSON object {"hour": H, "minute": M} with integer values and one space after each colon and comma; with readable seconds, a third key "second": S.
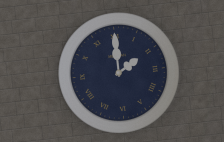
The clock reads {"hour": 2, "minute": 0}
